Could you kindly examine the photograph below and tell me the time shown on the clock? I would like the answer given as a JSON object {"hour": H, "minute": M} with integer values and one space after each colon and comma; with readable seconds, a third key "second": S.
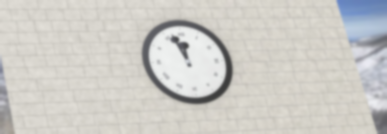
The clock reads {"hour": 11, "minute": 57}
